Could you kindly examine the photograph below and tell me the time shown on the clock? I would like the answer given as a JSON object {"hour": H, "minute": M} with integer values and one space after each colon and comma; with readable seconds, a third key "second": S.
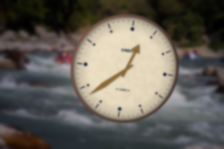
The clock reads {"hour": 12, "minute": 38}
